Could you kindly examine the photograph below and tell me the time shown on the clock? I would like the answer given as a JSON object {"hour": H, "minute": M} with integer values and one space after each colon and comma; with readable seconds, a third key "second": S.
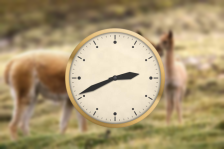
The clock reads {"hour": 2, "minute": 41}
